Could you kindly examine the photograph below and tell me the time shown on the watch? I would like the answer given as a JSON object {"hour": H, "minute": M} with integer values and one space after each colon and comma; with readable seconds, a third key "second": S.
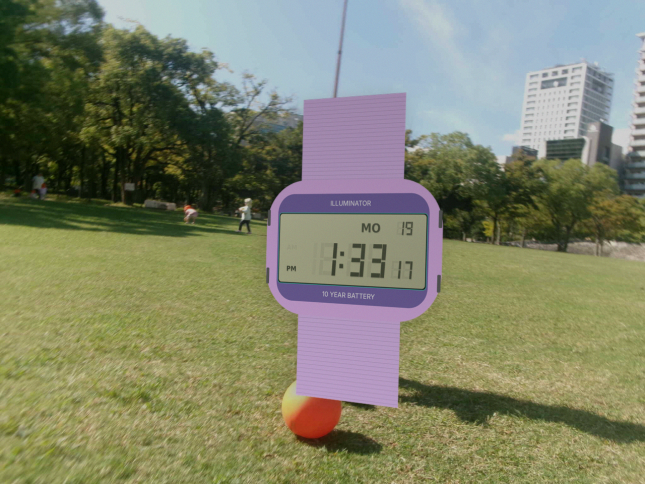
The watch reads {"hour": 1, "minute": 33, "second": 17}
